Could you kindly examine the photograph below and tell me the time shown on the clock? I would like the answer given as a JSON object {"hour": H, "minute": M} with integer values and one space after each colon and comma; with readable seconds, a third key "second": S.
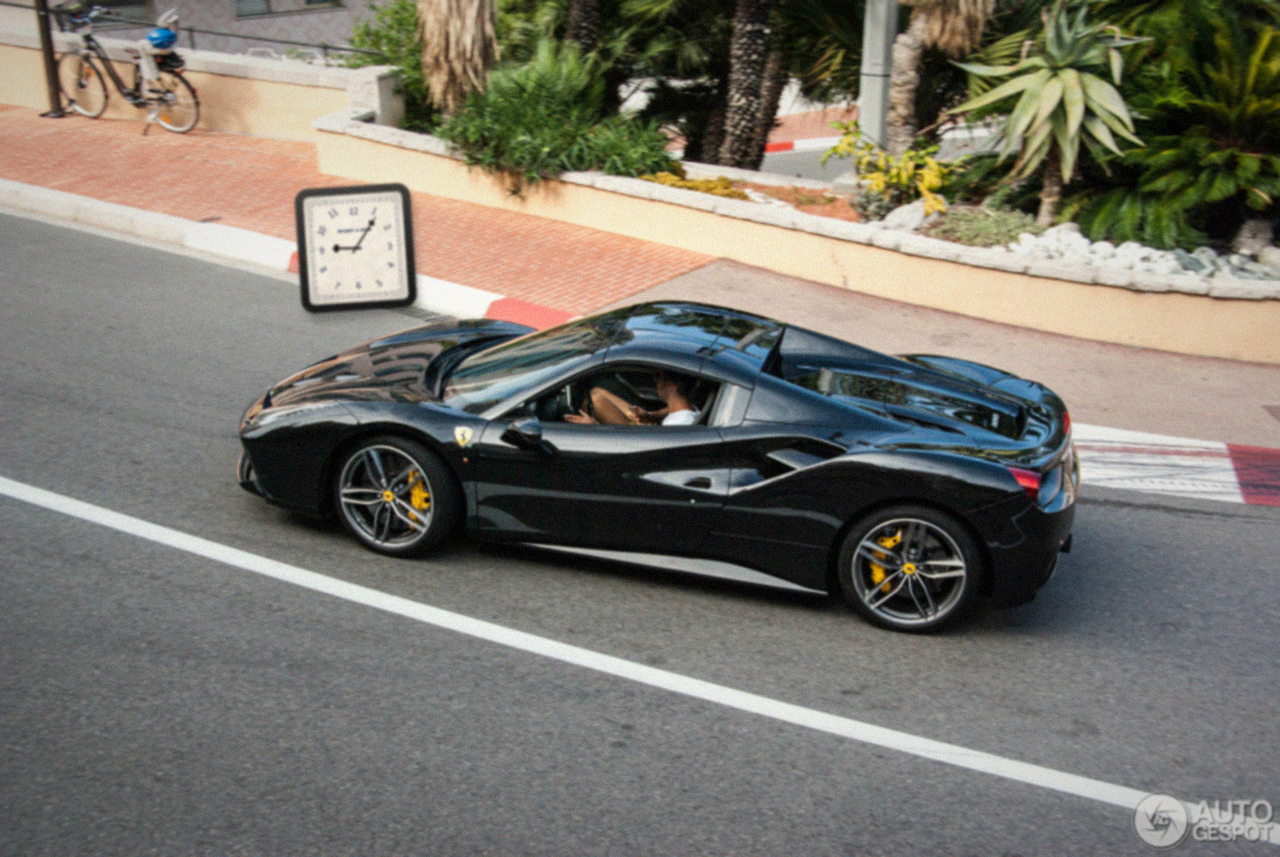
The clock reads {"hour": 9, "minute": 6}
